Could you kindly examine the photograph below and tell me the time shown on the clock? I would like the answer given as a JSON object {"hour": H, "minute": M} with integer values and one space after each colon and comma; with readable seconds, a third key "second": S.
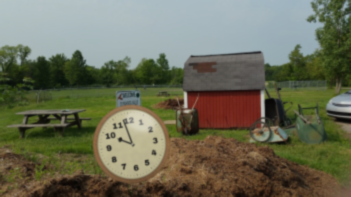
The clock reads {"hour": 9, "minute": 58}
